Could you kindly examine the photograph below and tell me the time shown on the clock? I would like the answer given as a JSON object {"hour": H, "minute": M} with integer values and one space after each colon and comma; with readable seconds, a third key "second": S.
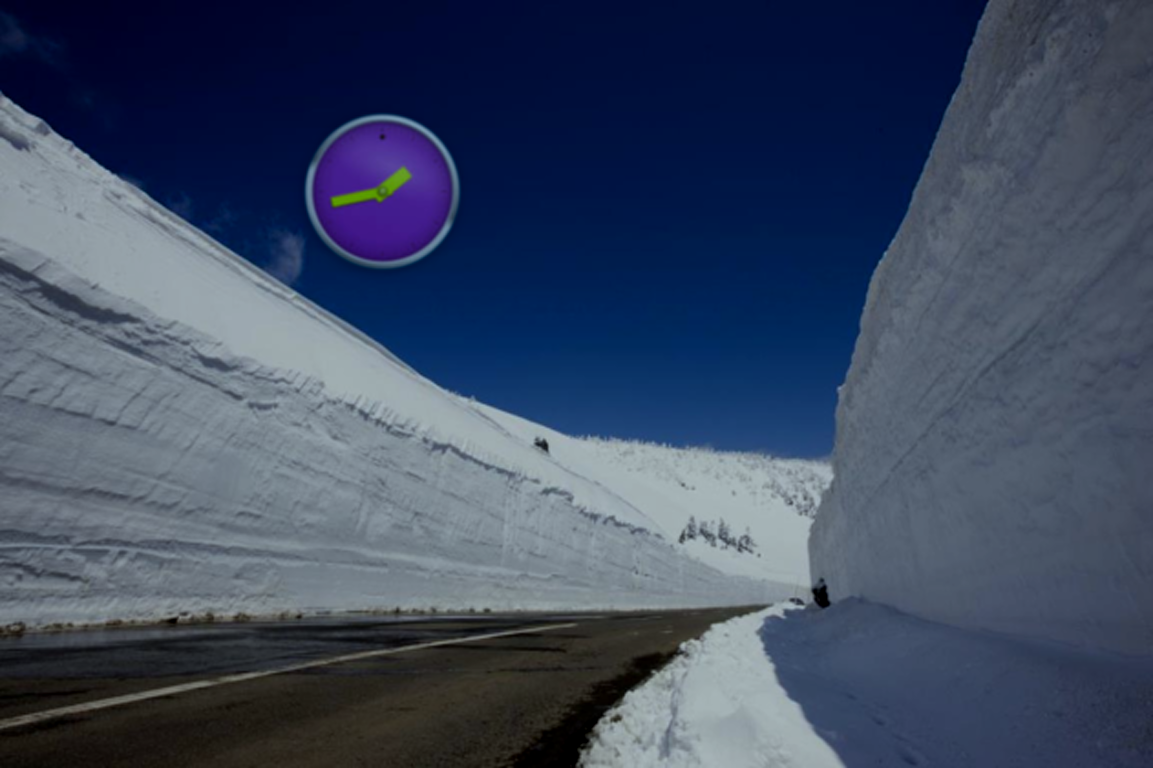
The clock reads {"hour": 1, "minute": 43}
